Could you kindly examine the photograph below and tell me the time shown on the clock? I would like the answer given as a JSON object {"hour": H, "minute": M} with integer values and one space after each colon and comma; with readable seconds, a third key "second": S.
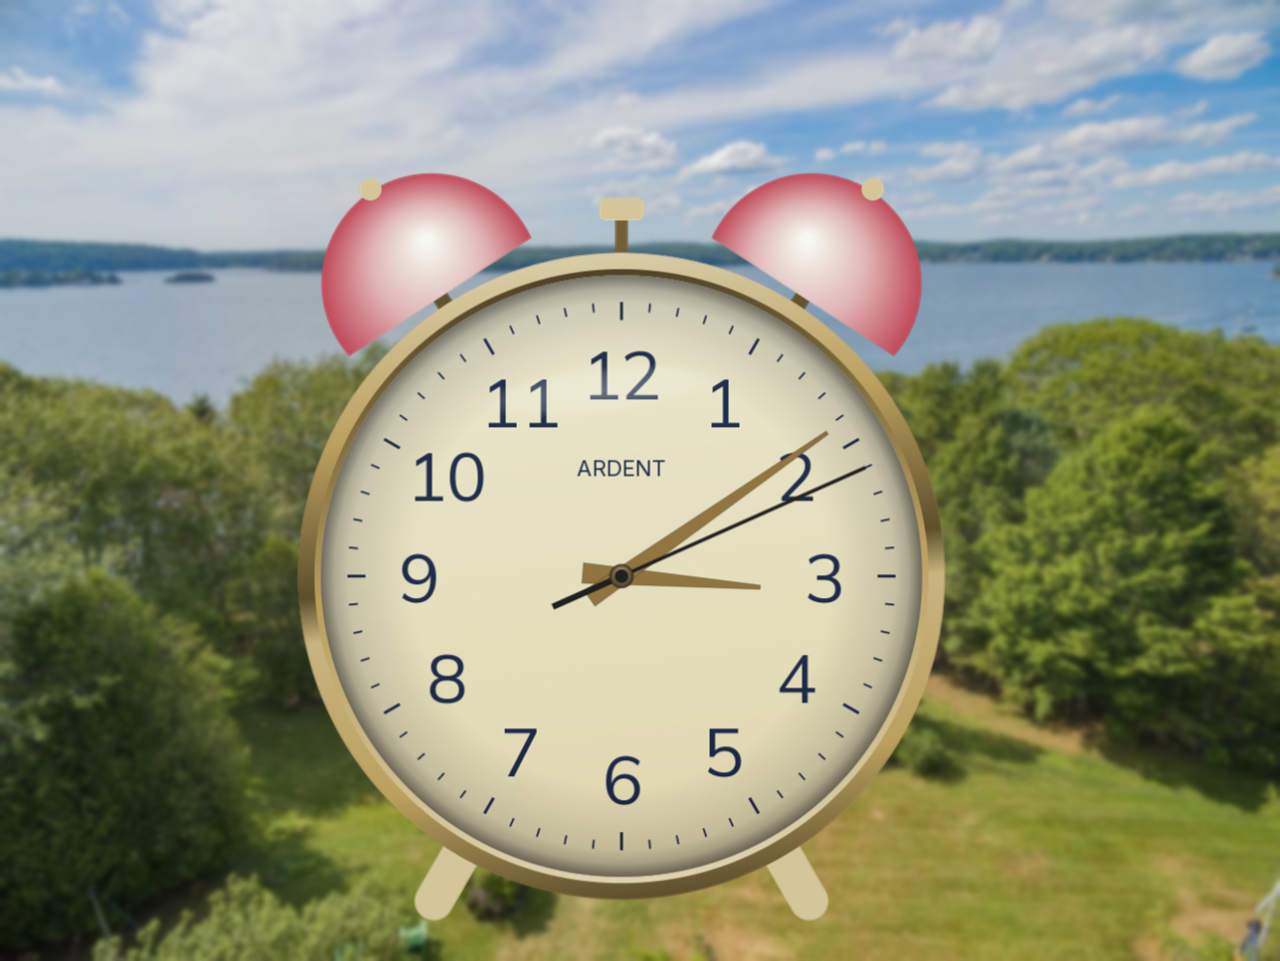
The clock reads {"hour": 3, "minute": 9, "second": 11}
